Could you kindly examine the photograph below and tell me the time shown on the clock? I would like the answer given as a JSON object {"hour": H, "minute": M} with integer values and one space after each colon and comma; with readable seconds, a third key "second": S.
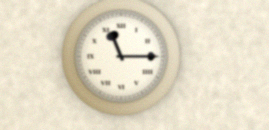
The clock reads {"hour": 11, "minute": 15}
